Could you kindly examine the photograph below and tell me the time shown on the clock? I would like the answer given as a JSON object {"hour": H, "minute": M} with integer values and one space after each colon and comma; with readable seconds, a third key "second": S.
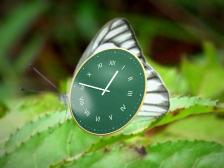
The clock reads {"hour": 12, "minute": 46}
